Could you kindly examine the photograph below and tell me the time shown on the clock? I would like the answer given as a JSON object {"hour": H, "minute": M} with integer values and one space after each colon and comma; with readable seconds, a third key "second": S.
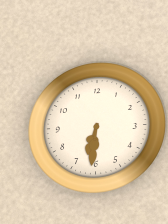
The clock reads {"hour": 6, "minute": 31}
